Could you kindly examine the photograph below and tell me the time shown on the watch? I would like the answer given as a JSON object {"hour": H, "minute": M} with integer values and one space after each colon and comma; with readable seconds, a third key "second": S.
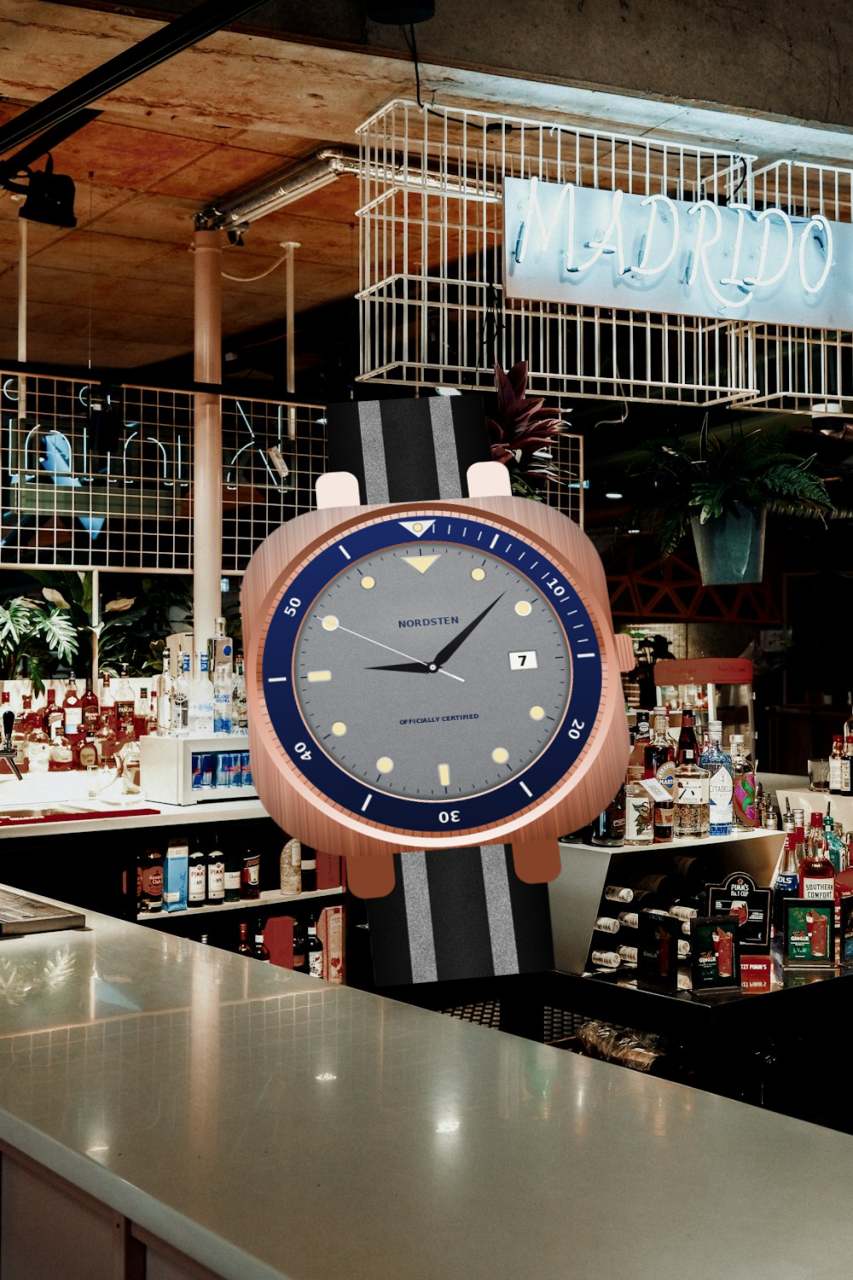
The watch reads {"hour": 9, "minute": 7, "second": 50}
